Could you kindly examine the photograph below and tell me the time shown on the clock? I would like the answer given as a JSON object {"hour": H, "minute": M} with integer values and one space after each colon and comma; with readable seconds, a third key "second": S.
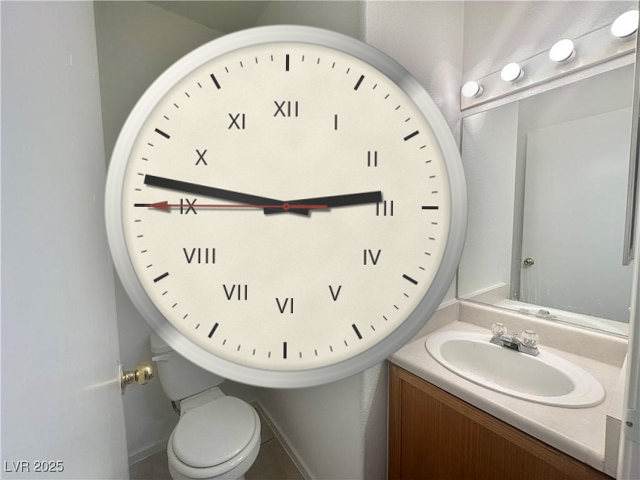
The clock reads {"hour": 2, "minute": 46, "second": 45}
